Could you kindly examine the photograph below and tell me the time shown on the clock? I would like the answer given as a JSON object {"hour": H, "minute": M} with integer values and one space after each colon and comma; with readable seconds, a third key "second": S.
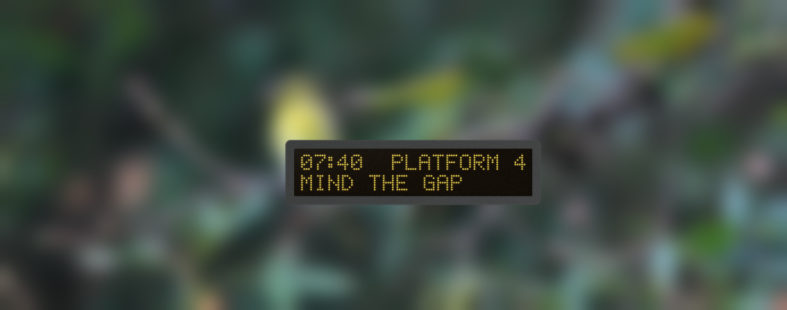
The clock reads {"hour": 7, "minute": 40}
